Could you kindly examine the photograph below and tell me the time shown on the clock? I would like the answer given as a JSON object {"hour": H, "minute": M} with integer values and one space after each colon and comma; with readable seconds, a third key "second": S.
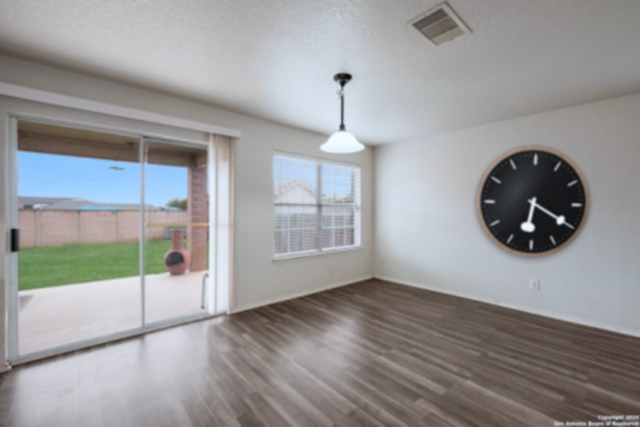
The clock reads {"hour": 6, "minute": 20}
